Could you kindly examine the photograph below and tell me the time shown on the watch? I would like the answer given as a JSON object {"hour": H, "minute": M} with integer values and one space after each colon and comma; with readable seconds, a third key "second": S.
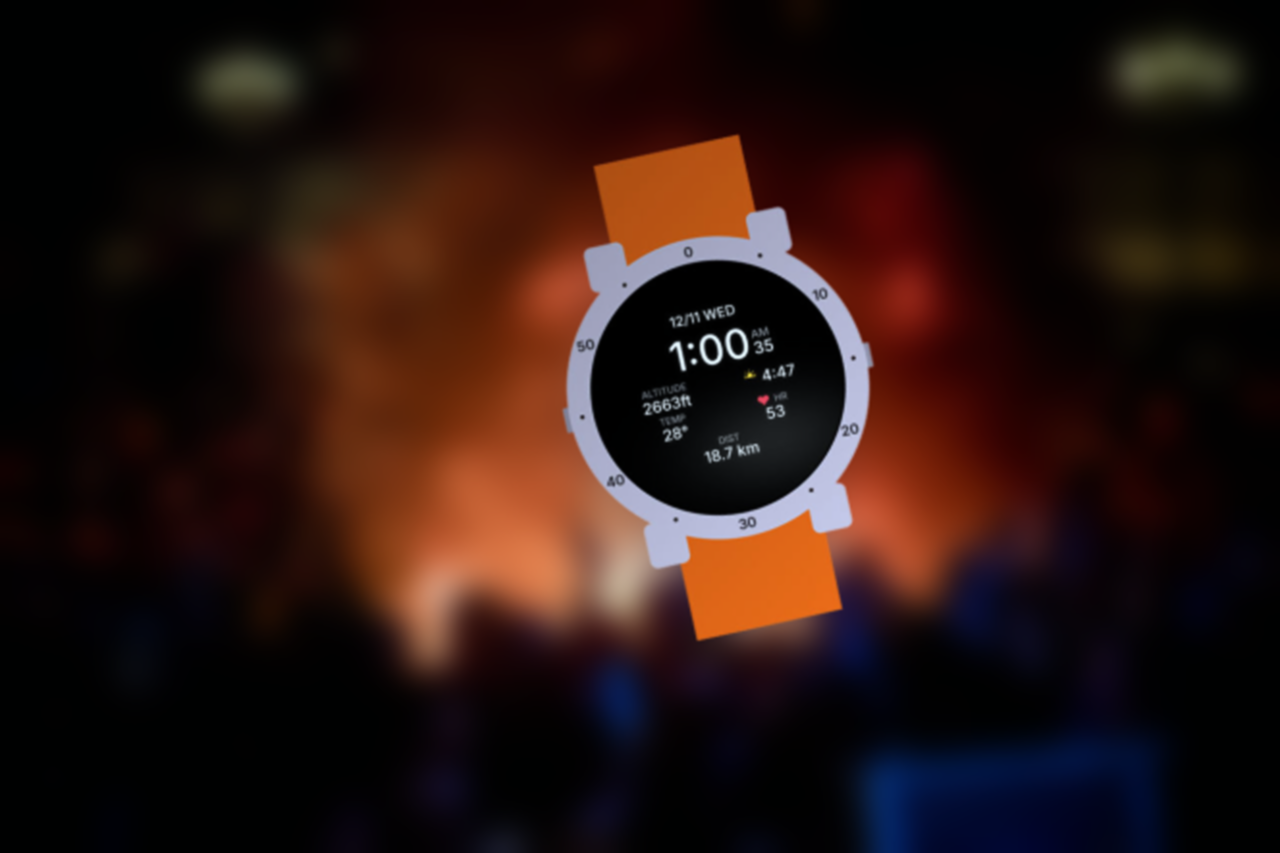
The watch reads {"hour": 1, "minute": 0, "second": 35}
